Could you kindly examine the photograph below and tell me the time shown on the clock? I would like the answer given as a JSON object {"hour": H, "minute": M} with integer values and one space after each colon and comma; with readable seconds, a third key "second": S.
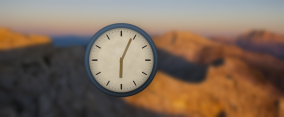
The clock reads {"hour": 6, "minute": 4}
